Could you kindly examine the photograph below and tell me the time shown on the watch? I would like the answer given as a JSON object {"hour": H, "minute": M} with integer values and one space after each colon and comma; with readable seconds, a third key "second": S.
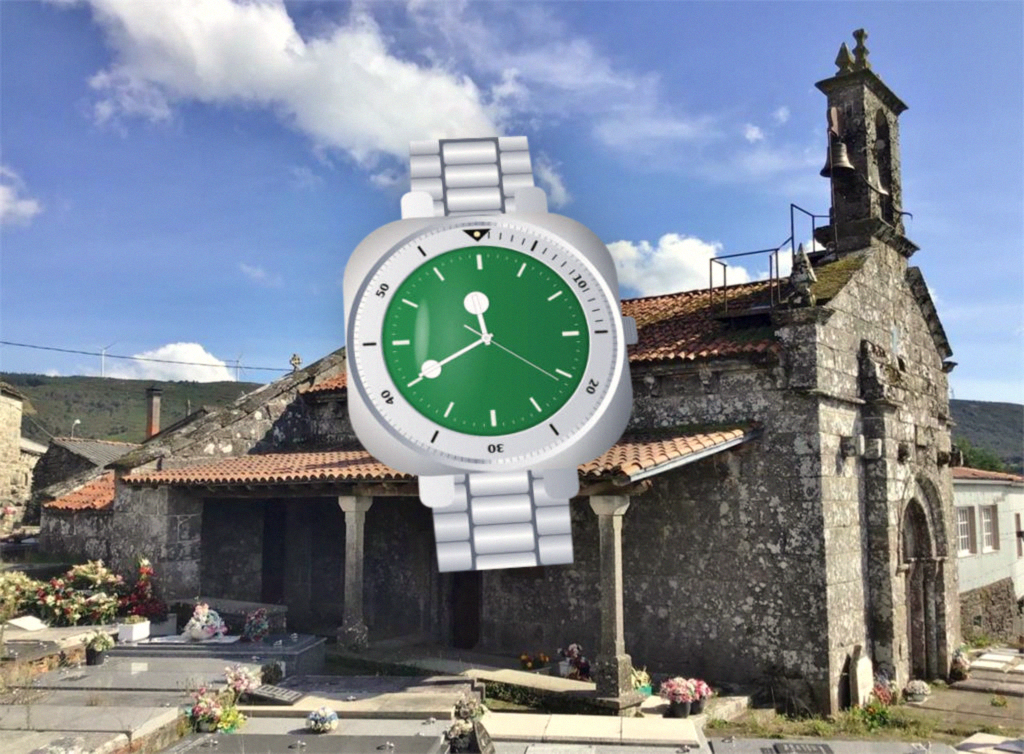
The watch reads {"hour": 11, "minute": 40, "second": 21}
